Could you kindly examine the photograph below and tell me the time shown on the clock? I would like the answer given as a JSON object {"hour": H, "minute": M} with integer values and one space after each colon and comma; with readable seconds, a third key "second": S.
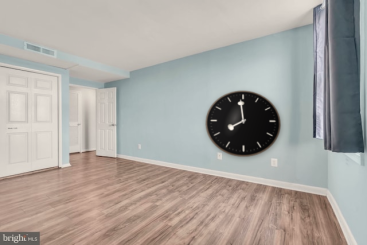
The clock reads {"hour": 7, "minute": 59}
